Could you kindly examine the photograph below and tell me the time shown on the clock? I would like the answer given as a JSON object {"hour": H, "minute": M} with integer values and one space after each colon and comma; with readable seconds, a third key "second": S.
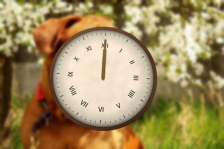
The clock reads {"hour": 12, "minute": 0}
